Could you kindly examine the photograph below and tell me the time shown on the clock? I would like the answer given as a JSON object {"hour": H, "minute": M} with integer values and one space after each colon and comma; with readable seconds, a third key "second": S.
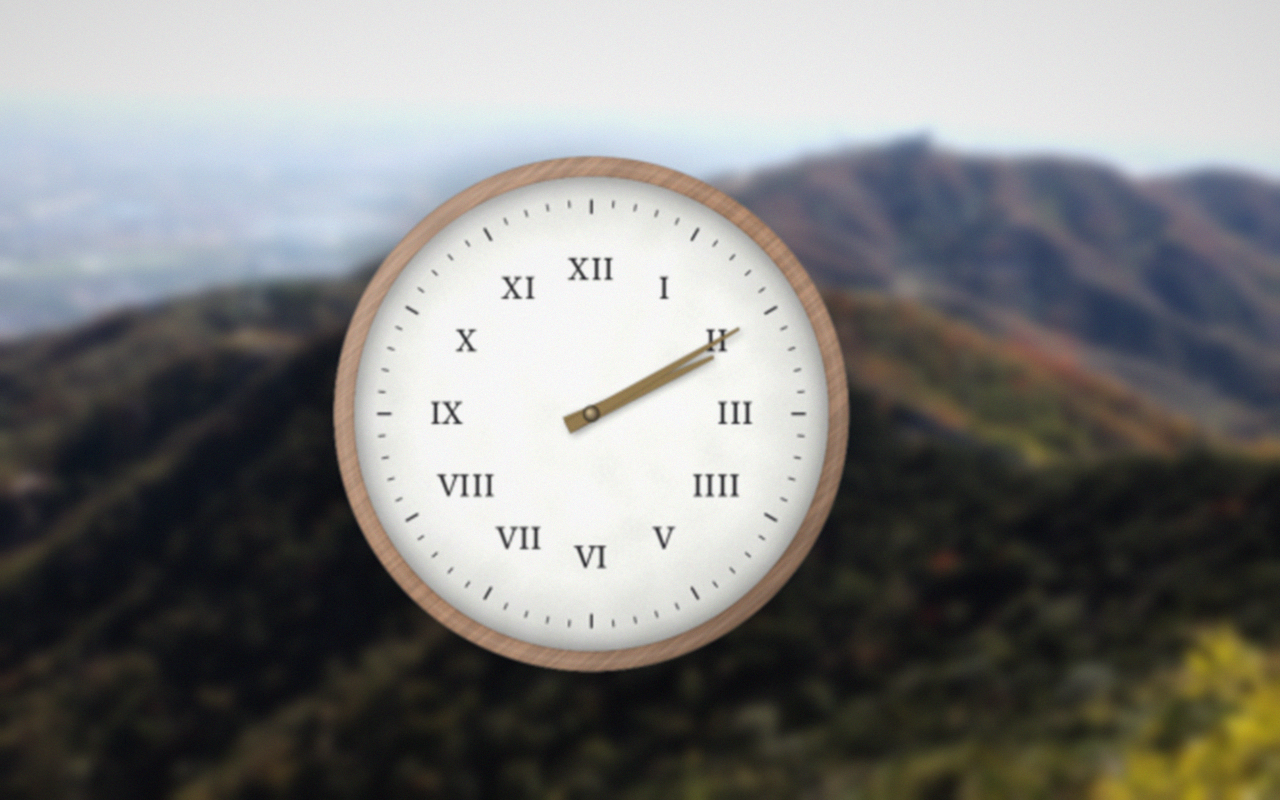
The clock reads {"hour": 2, "minute": 10}
